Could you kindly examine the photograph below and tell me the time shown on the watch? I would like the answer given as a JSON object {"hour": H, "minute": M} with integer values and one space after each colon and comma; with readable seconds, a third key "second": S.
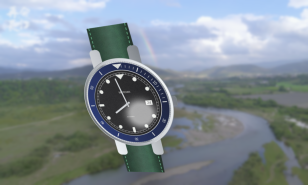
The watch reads {"hour": 7, "minute": 58}
